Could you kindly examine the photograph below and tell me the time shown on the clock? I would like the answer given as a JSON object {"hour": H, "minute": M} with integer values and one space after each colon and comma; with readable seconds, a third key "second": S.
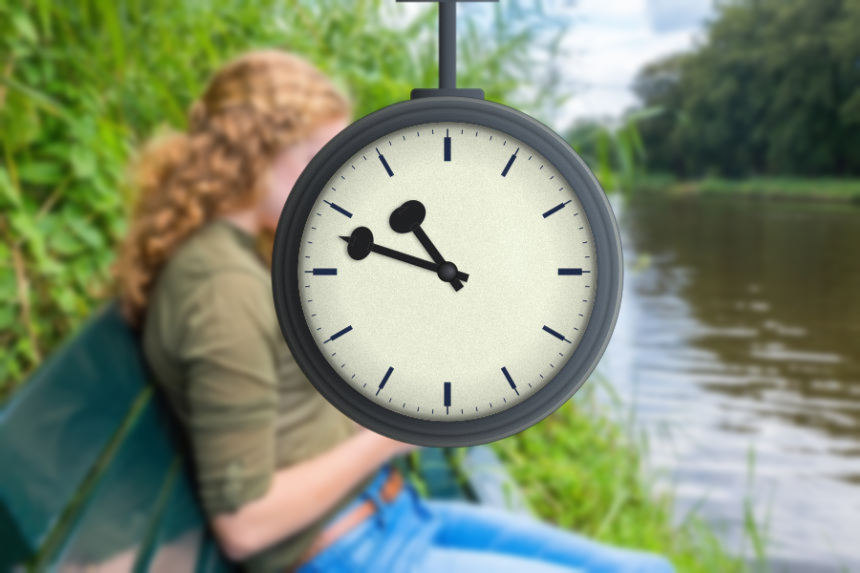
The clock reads {"hour": 10, "minute": 48}
